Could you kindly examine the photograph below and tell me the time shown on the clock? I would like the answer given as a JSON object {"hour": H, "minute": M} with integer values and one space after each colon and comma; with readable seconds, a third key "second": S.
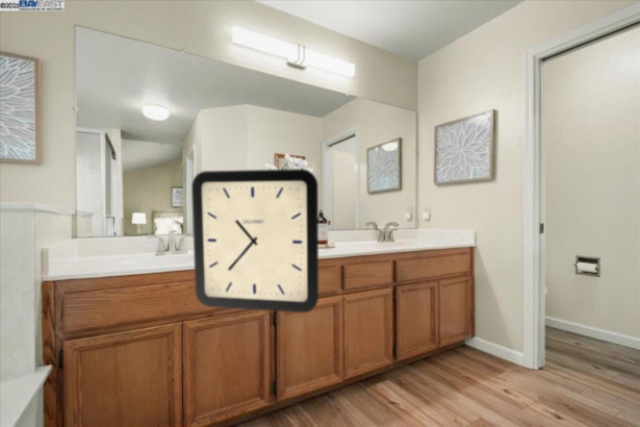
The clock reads {"hour": 10, "minute": 37}
